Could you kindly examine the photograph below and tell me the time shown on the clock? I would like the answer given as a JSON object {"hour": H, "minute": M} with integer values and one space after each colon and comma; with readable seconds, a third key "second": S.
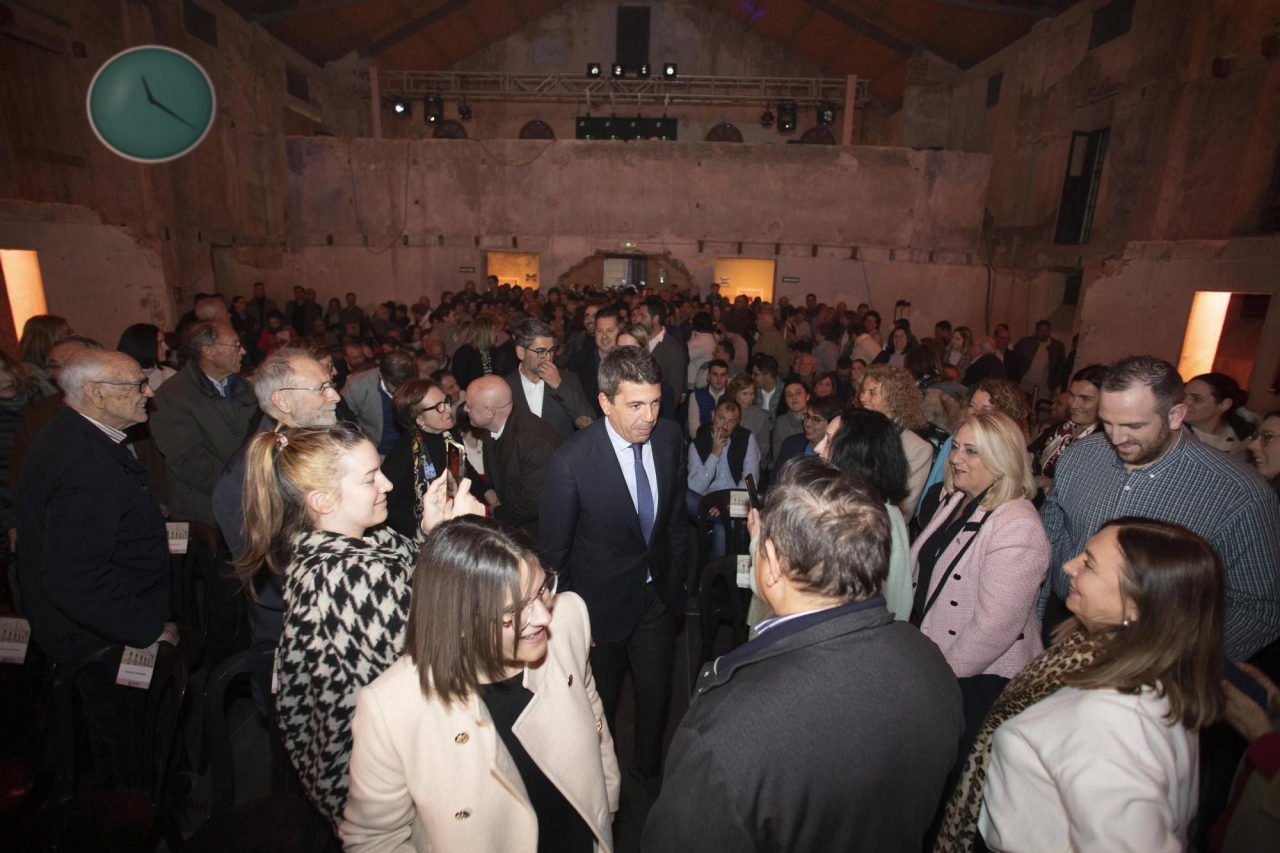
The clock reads {"hour": 11, "minute": 21}
